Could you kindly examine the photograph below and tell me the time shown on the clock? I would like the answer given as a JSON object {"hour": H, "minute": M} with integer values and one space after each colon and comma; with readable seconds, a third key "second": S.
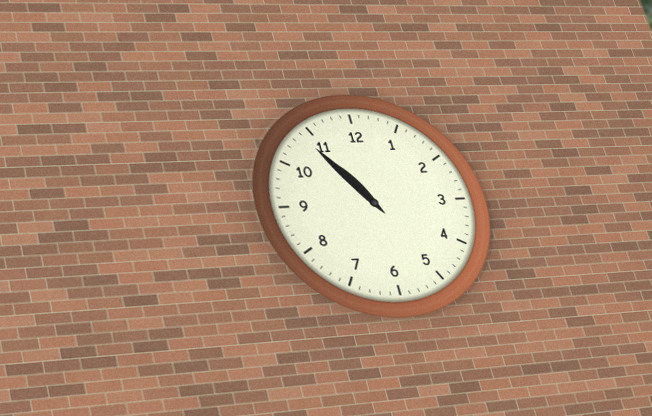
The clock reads {"hour": 10, "minute": 54}
